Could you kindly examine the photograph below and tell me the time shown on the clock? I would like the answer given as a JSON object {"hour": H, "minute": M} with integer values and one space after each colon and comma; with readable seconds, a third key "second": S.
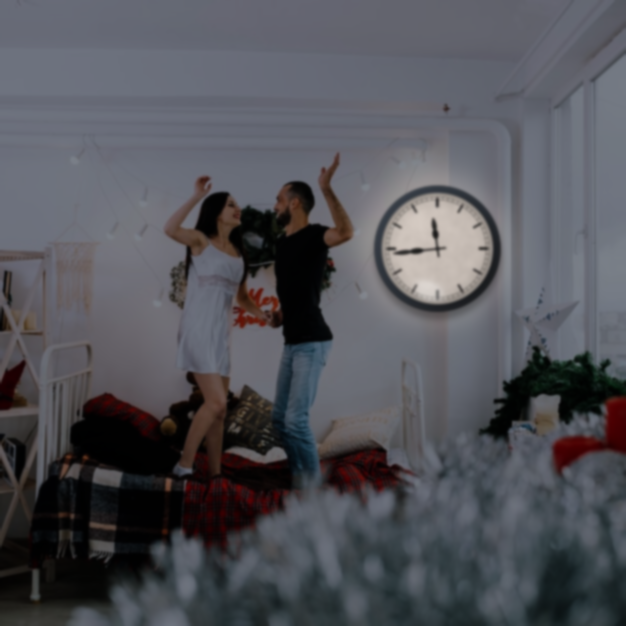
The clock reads {"hour": 11, "minute": 44}
